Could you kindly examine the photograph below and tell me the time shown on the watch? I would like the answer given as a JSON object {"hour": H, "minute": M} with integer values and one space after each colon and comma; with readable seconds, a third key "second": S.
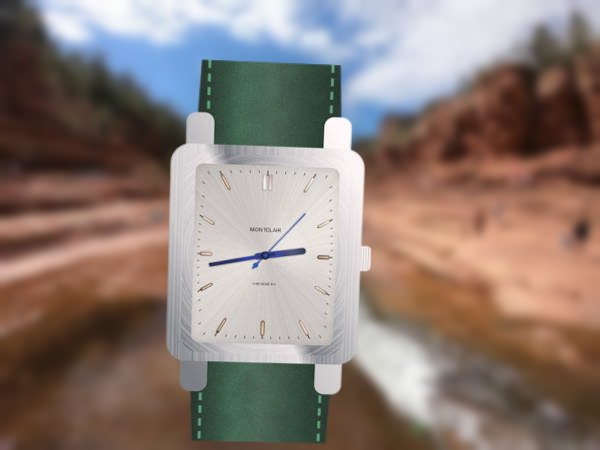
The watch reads {"hour": 2, "minute": 43, "second": 7}
